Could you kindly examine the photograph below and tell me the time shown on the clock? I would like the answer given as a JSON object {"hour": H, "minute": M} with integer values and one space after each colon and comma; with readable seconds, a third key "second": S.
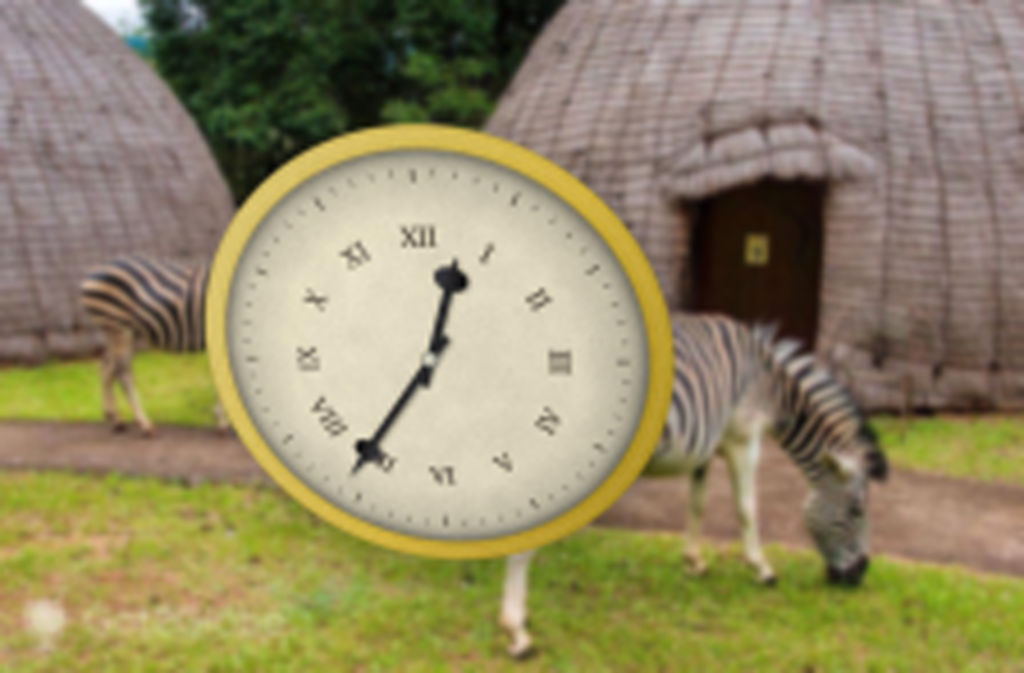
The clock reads {"hour": 12, "minute": 36}
